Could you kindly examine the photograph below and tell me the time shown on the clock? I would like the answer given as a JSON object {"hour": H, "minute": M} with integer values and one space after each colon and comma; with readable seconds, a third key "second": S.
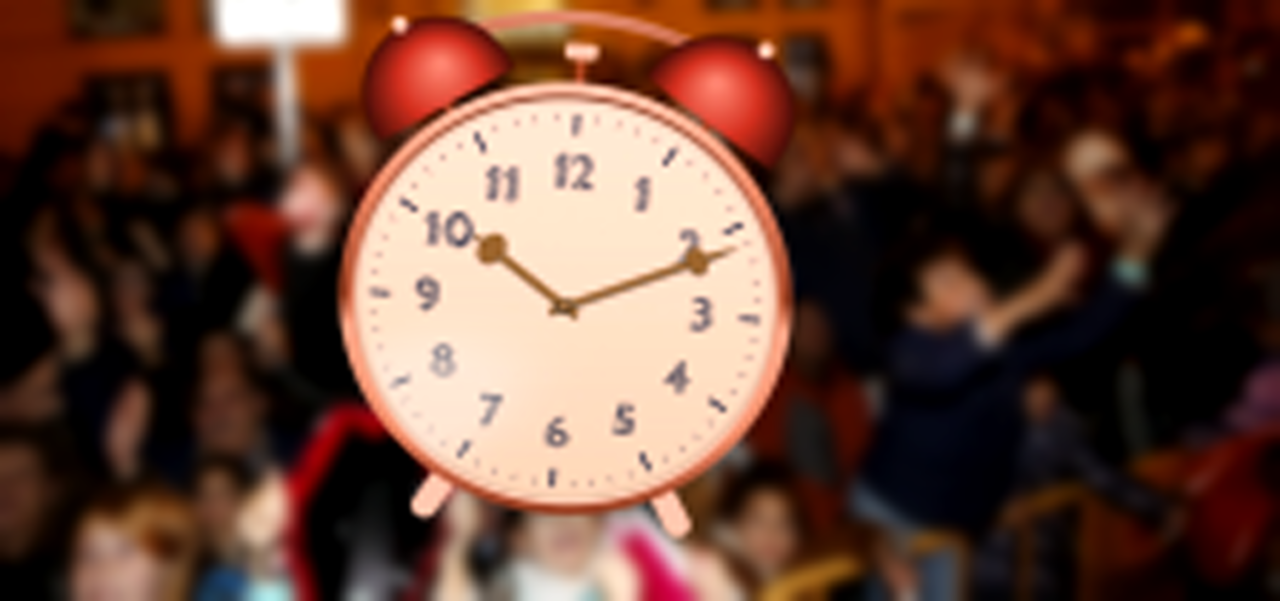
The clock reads {"hour": 10, "minute": 11}
